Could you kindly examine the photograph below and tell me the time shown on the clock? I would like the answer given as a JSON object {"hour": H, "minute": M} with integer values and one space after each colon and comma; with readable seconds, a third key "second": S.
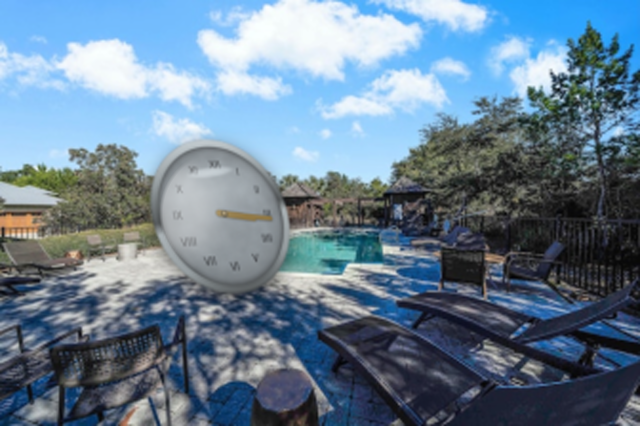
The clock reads {"hour": 3, "minute": 16}
